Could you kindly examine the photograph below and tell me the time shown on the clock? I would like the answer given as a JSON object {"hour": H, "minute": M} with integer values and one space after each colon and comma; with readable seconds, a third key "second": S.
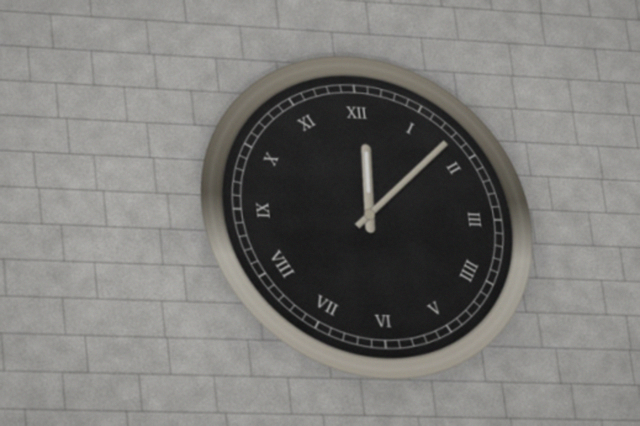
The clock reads {"hour": 12, "minute": 8}
